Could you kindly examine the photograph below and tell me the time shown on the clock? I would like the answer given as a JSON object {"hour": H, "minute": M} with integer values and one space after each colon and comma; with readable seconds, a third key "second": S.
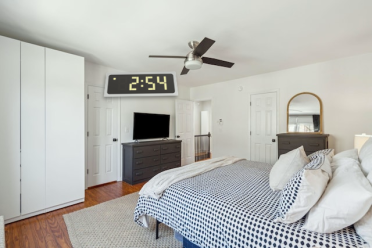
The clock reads {"hour": 2, "minute": 54}
